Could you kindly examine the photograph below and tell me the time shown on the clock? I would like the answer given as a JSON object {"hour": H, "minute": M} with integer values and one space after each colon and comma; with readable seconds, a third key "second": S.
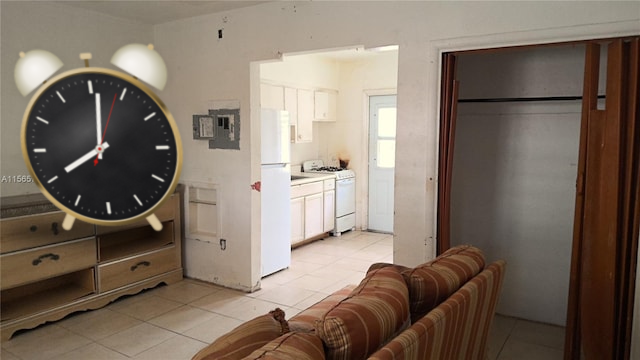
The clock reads {"hour": 8, "minute": 1, "second": 4}
